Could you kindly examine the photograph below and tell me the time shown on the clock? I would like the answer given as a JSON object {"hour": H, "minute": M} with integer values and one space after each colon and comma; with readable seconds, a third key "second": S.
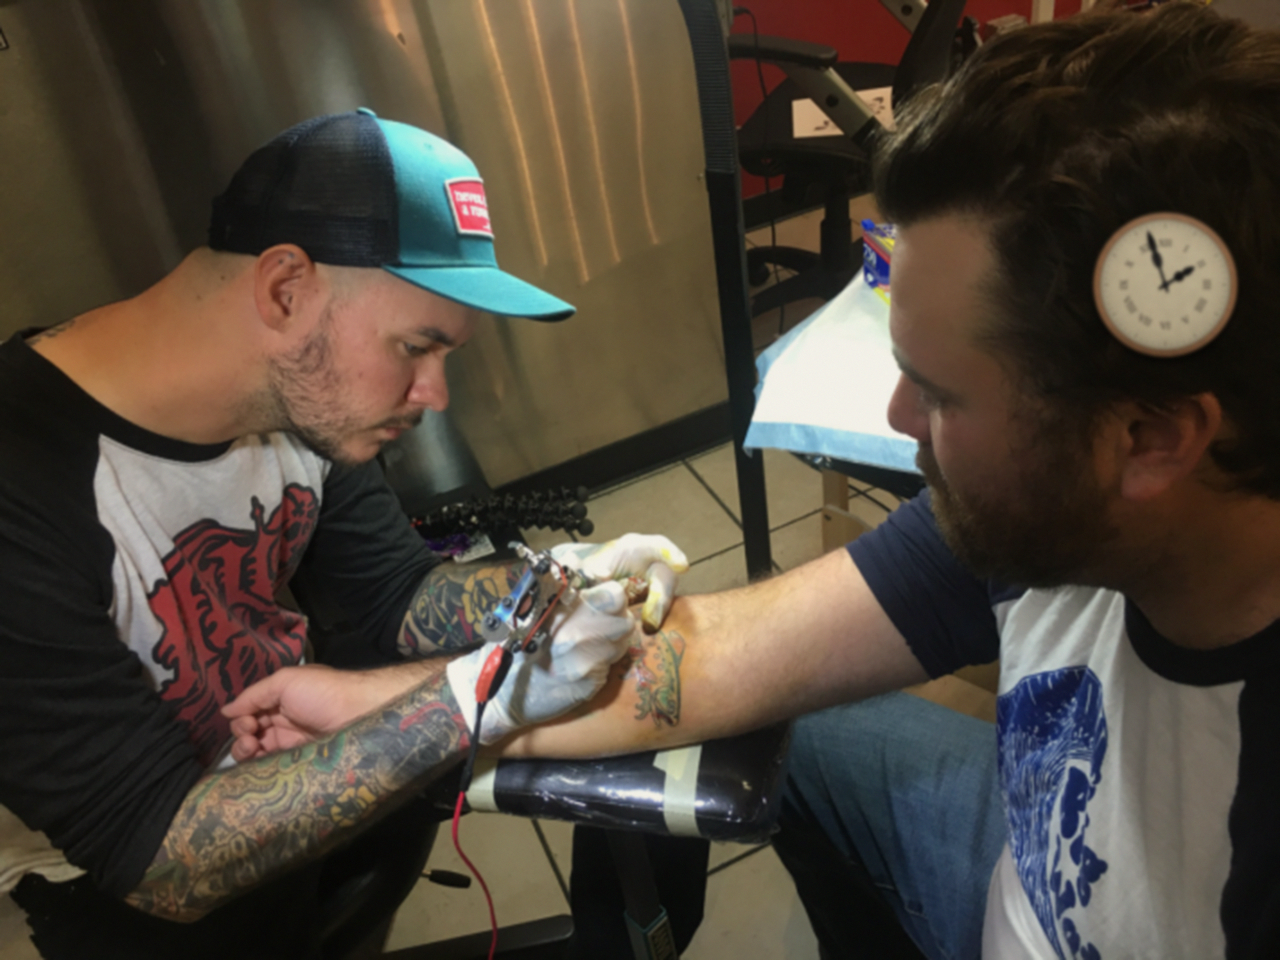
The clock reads {"hour": 1, "minute": 57}
